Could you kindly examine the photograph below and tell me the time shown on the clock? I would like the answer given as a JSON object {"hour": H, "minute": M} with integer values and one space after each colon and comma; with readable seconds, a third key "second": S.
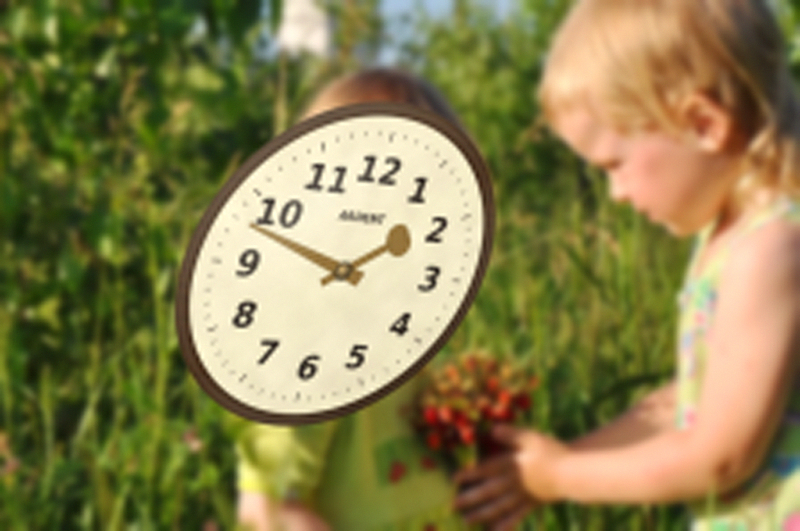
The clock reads {"hour": 1, "minute": 48}
